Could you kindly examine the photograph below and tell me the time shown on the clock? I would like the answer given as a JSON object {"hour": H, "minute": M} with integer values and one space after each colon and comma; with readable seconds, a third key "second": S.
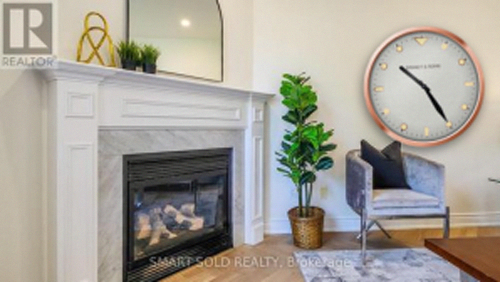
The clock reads {"hour": 10, "minute": 25}
